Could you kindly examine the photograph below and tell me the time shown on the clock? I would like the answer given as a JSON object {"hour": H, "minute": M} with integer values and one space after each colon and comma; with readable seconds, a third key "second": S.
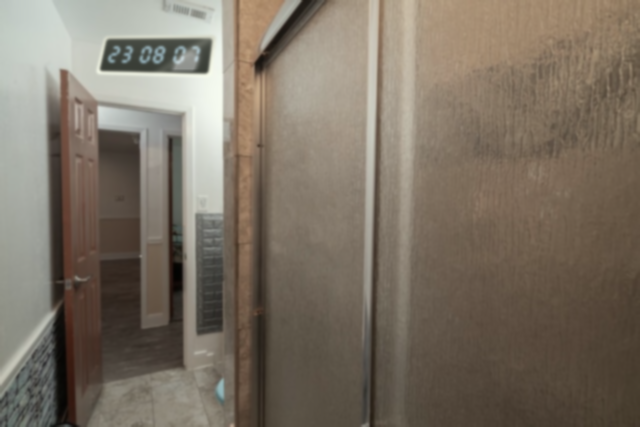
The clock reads {"hour": 23, "minute": 8, "second": 7}
